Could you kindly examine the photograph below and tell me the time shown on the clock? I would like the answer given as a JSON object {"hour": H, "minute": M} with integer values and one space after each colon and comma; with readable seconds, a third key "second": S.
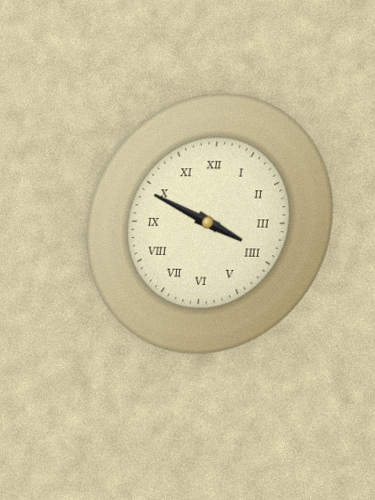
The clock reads {"hour": 3, "minute": 49}
